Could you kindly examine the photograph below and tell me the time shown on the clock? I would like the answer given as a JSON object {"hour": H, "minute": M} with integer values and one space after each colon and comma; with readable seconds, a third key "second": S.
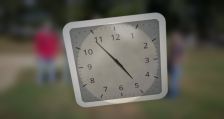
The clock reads {"hour": 4, "minute": 54}
